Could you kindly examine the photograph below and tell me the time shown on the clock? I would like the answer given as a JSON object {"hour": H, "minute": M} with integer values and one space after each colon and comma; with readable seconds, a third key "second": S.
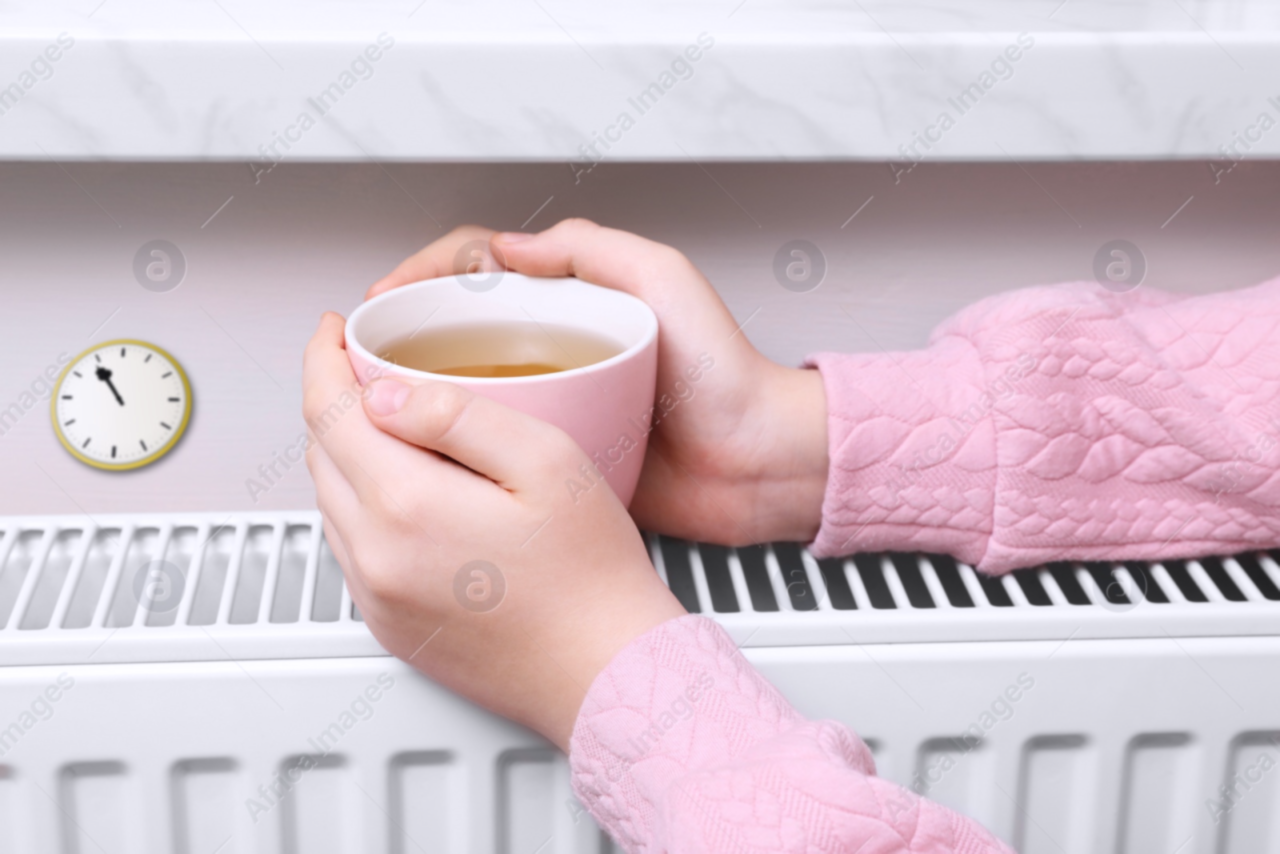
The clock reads {"hour": 10, "minute": 54}
